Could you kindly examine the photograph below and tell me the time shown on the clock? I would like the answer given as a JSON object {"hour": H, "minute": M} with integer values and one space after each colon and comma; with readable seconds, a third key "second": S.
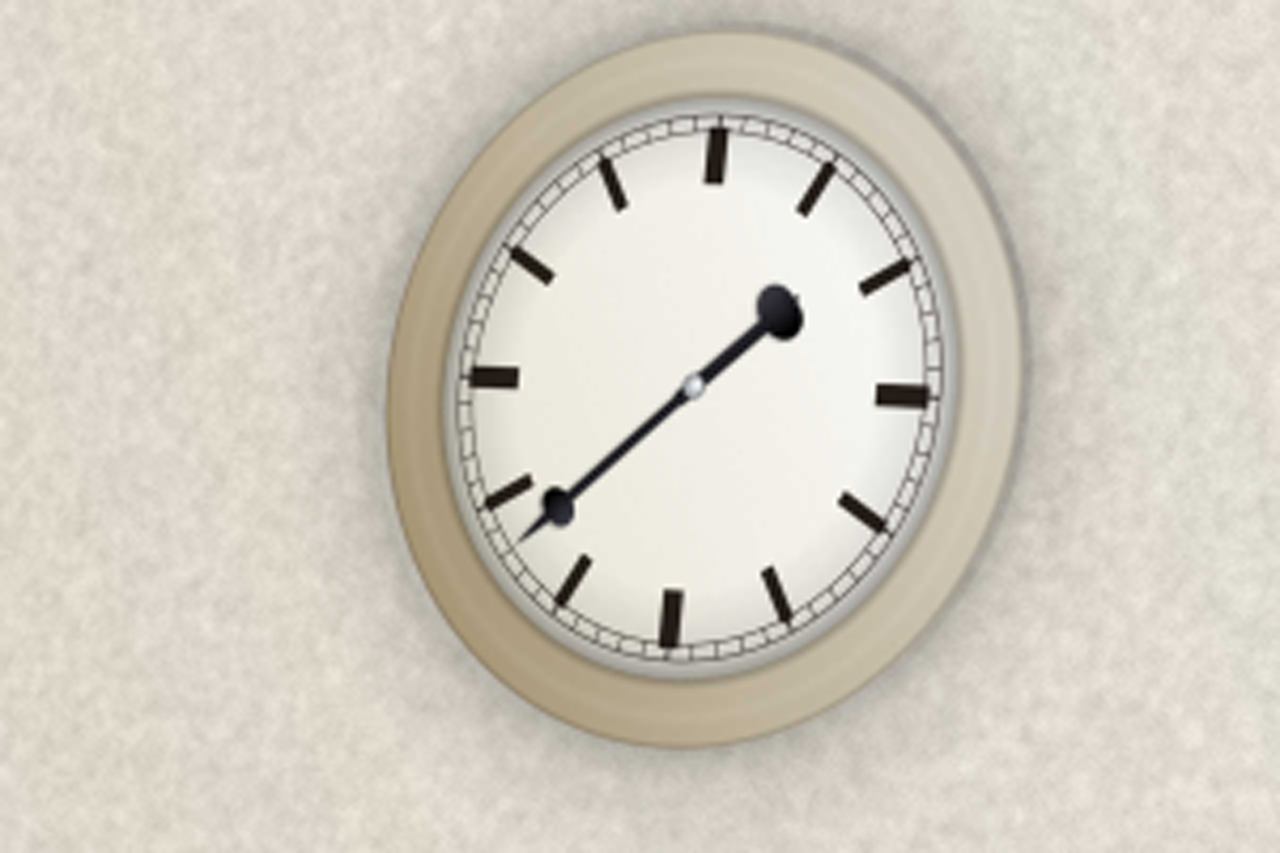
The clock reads {"hour": 1, "minute": 38}
